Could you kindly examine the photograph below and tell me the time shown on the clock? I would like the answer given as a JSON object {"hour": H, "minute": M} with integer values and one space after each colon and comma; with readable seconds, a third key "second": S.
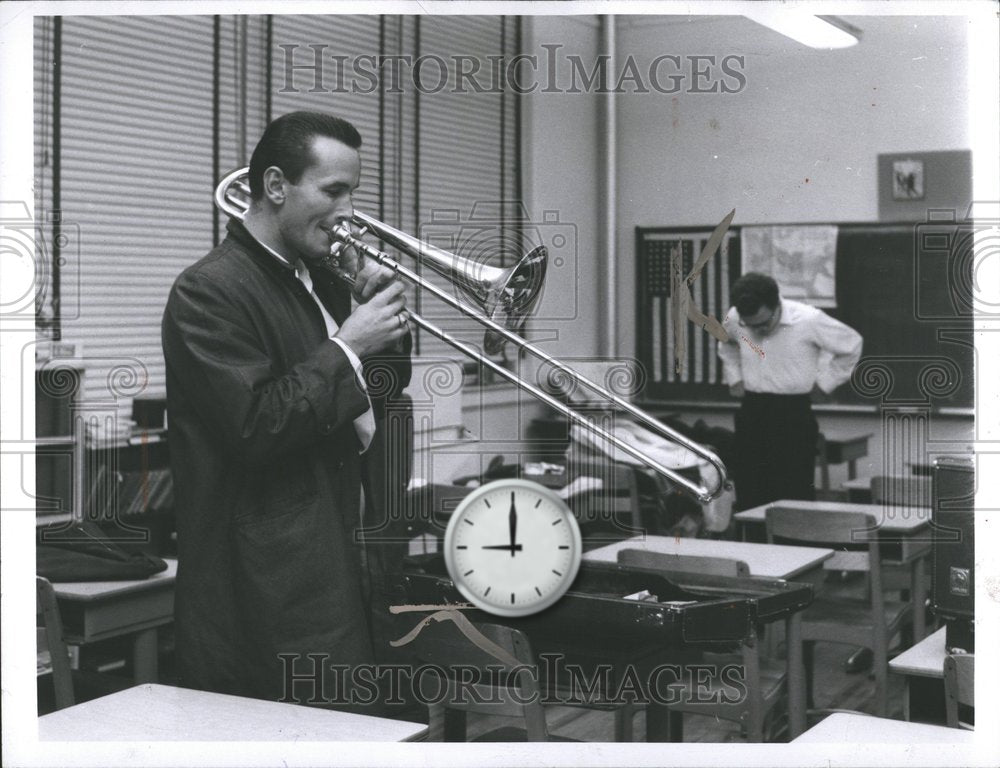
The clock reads {"hour": 9, "minute": 0}
